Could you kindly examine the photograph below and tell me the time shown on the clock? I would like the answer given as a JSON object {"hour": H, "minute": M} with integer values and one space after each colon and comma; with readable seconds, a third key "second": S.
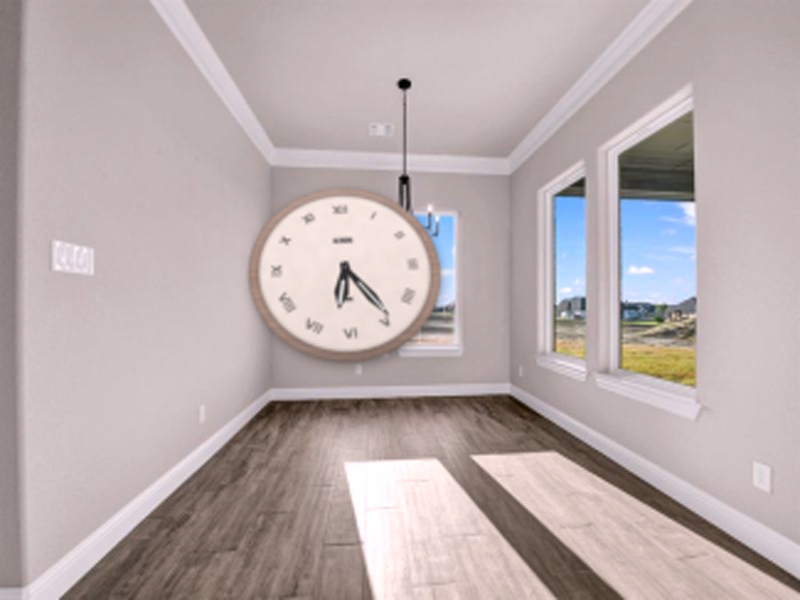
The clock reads {"hour": 6, "minute": 24}
